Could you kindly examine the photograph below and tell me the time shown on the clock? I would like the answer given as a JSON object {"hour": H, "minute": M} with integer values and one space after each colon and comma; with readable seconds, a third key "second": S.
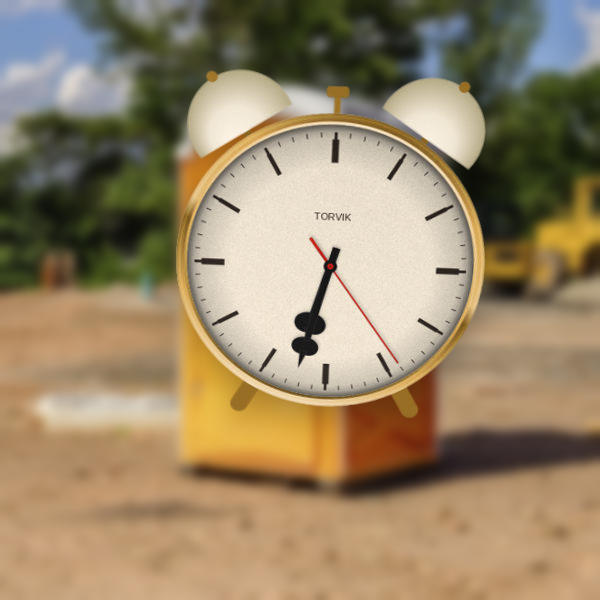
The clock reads {"hour": 6, "minute": 32, "second": 24}
